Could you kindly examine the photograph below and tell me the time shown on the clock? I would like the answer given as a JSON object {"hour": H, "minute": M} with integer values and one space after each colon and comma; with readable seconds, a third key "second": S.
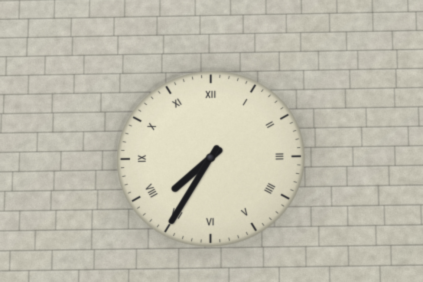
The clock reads {"hour": 7, "minute": 35}
